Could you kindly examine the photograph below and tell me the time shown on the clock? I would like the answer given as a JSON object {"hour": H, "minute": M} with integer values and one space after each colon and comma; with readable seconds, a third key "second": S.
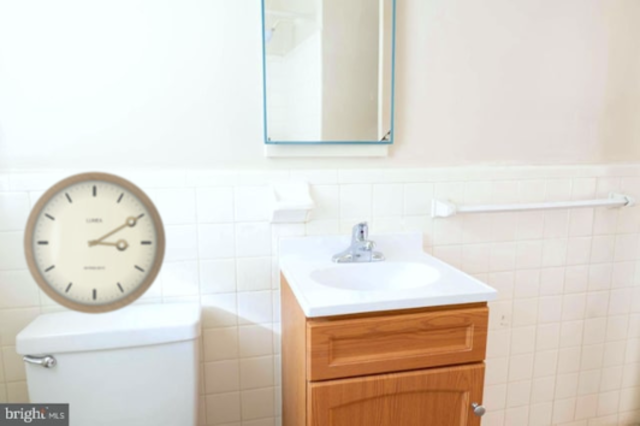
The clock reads {"hour": 3, "minute": 10}
